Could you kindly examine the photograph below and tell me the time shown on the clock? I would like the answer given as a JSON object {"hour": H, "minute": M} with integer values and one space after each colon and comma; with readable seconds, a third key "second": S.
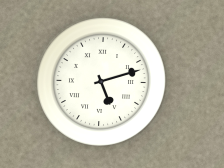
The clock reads {"hour": 5, "minute": 12}
